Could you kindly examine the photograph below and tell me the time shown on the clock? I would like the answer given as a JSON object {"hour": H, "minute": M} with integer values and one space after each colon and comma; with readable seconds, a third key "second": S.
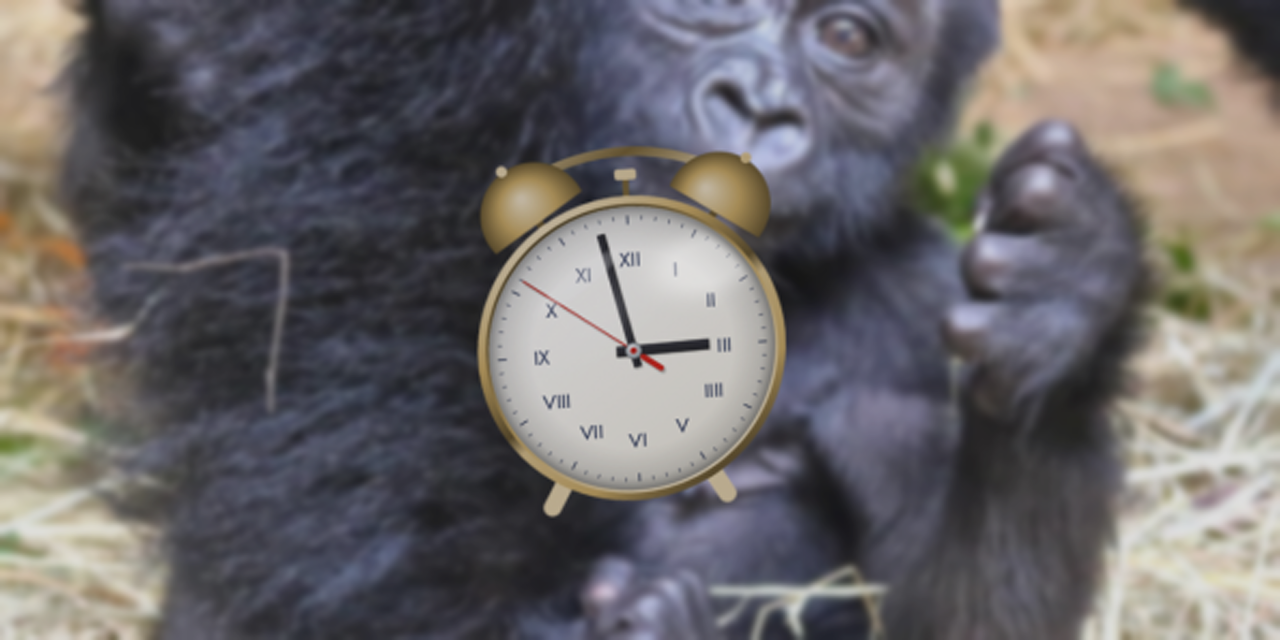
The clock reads {"hour": 2, "minute": 57, "second": 51}
